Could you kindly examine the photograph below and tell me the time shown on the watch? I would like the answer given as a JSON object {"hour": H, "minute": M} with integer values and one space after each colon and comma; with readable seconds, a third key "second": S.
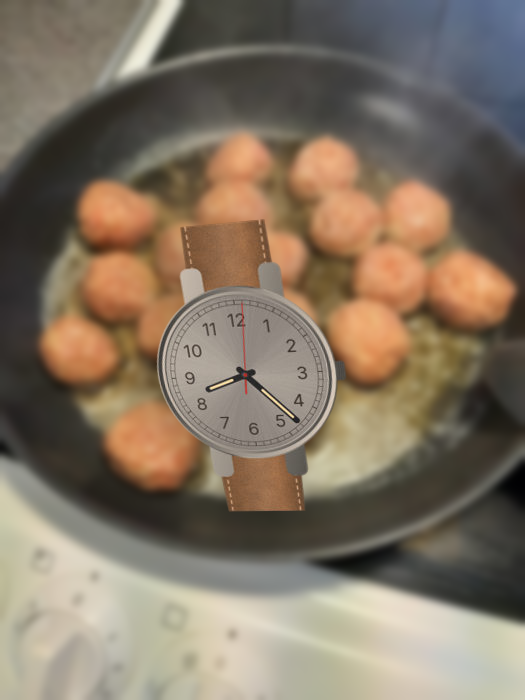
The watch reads {"hour": 8, "minute": 23, "second": 1}
